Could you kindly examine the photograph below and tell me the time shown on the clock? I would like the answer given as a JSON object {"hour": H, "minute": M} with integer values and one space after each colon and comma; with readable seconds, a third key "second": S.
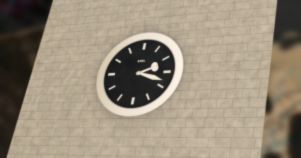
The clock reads {"hour": 2, "minute": 18}
